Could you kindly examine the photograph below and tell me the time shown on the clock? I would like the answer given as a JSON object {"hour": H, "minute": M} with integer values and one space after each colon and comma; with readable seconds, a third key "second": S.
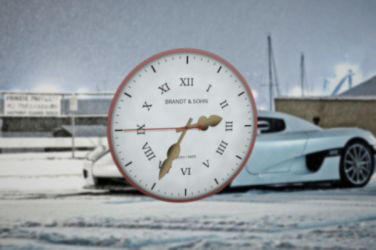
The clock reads {"hour": 2, "minute": 34, "second": 45}
